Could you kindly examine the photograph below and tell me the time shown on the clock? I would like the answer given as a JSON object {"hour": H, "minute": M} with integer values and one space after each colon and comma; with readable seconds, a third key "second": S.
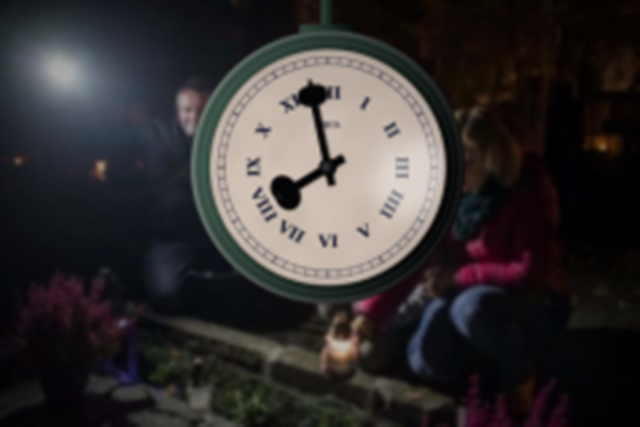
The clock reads {"hour": 7, "minute": 58}
